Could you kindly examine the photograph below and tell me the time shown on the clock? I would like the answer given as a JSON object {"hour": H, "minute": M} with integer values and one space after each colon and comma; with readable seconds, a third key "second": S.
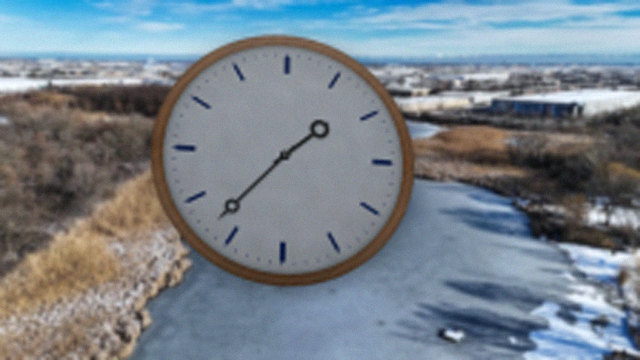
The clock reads {"hour": 1, "minute": 37}
